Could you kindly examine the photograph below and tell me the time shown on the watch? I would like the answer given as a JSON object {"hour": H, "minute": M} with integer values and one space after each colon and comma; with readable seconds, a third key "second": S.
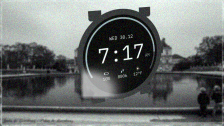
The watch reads {"hour": 7, "minute": 17}
